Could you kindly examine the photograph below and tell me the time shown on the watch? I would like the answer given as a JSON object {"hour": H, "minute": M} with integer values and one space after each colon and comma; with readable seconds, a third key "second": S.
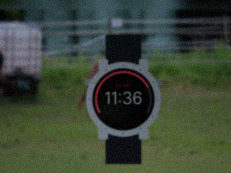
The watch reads {"hour": 11, "minute": 36}
